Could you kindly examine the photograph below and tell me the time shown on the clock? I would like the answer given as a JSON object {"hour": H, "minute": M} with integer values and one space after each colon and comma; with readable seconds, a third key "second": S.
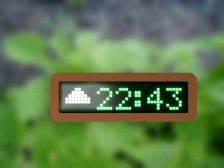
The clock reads {"hour": 22, "minute": 43}
